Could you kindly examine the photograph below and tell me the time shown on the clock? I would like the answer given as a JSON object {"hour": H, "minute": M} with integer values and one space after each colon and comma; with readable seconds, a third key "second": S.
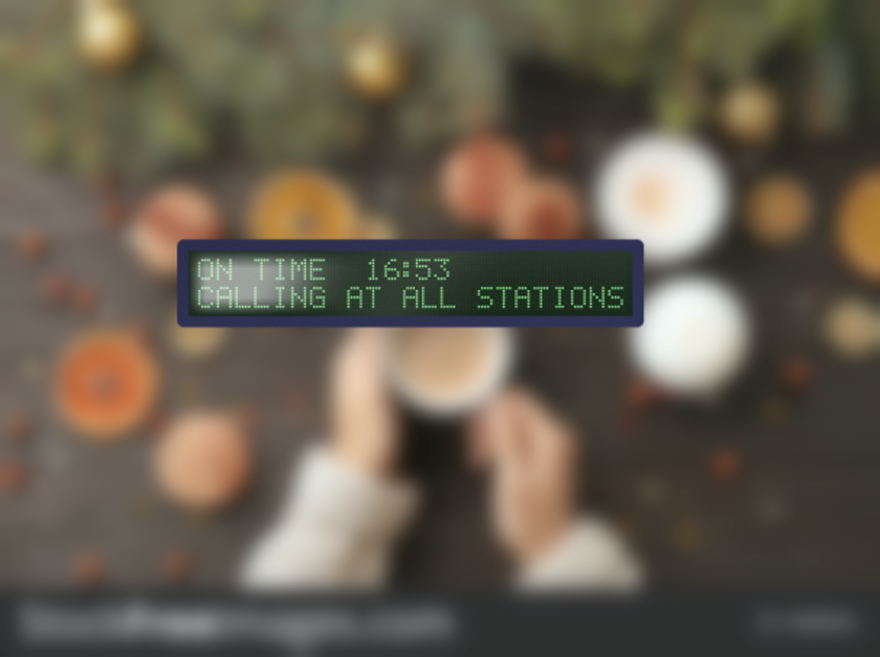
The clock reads {"hour": 16, "minute": 53}
